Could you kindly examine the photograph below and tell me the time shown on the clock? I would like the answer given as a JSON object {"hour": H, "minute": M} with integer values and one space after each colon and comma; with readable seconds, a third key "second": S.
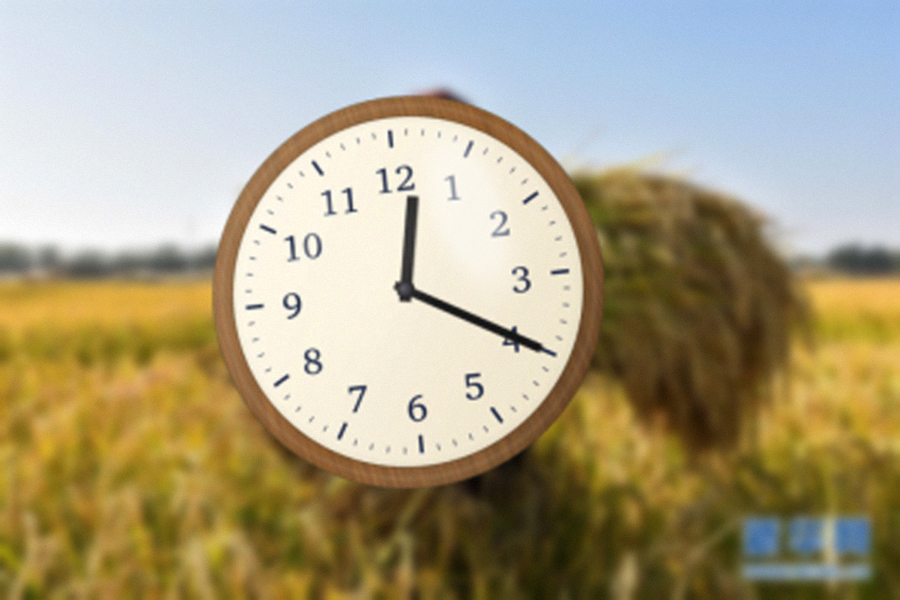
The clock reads {"hour": 12, "minute": 20}
